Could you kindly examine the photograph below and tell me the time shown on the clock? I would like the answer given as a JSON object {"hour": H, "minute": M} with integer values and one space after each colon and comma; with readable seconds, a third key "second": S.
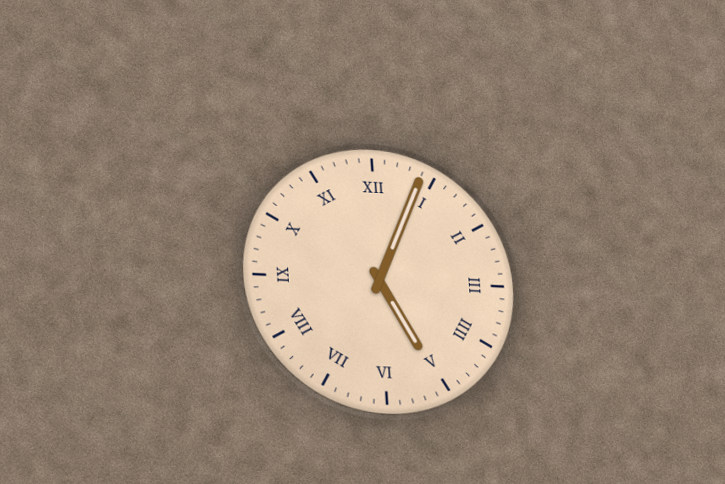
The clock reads {"hour": 5, "minute": 4}
